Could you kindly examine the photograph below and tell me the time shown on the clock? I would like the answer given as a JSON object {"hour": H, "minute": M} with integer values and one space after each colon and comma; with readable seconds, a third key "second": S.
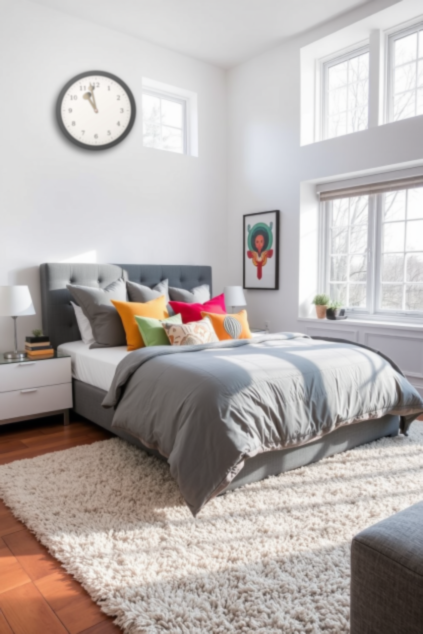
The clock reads {"hour": 10, "minute": 58}
